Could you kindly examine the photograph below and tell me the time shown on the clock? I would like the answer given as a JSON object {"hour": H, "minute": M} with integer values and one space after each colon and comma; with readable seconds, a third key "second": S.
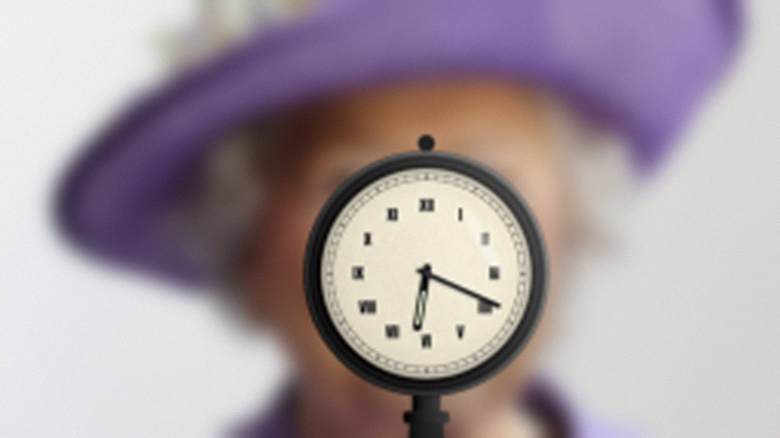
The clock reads {"hour": 6, "minute": 19}
